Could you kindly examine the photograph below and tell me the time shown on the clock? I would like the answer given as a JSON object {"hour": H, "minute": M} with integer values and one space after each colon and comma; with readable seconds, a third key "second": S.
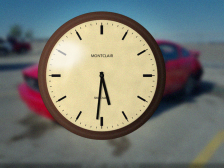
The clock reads {"hour": 5, "minute": 31}
